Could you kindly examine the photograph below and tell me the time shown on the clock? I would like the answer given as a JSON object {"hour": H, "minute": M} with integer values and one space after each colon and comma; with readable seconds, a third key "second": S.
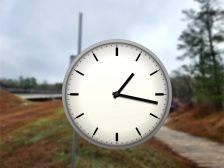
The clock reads {"hour": 1, "minute": 17}
